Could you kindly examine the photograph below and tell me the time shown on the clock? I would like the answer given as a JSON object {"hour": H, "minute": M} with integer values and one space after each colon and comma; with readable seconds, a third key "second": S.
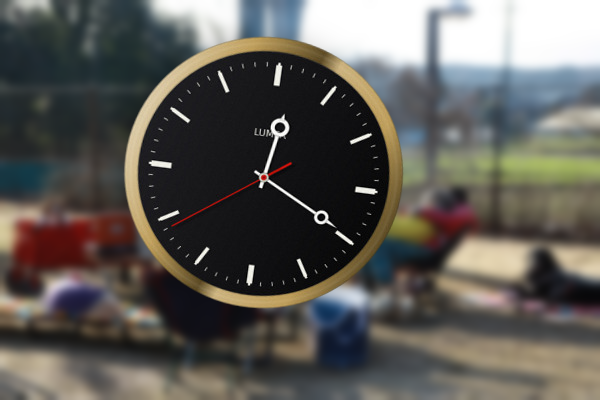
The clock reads {"hour": 12, "minute": 19, "second": 39}
